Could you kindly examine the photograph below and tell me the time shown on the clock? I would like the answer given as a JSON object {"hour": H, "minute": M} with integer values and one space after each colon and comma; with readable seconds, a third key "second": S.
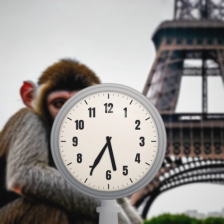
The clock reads {"hour": 5, "minute": 35}
